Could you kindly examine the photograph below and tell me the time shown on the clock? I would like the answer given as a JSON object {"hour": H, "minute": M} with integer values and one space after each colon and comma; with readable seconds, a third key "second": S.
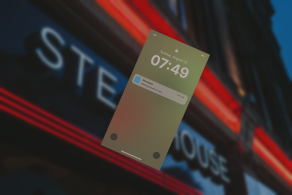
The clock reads {"hour": 7, "minute": 49}
